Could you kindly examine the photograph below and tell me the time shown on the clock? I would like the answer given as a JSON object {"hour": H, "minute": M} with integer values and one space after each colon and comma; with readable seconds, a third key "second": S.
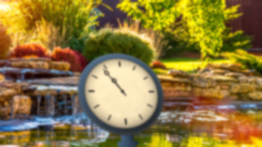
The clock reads {"hour": 10, "minute": 54}
